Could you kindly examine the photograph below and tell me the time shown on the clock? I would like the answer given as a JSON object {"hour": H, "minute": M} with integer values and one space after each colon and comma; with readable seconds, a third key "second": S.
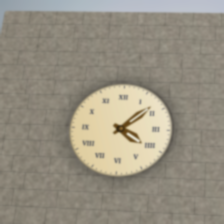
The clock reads {"hour": 4, "minute": 8}
